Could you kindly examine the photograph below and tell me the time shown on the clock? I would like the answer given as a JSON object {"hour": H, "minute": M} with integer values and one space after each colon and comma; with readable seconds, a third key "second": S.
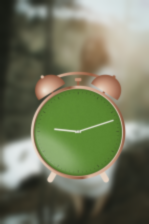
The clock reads {"hour": 9, "minute": 12}
